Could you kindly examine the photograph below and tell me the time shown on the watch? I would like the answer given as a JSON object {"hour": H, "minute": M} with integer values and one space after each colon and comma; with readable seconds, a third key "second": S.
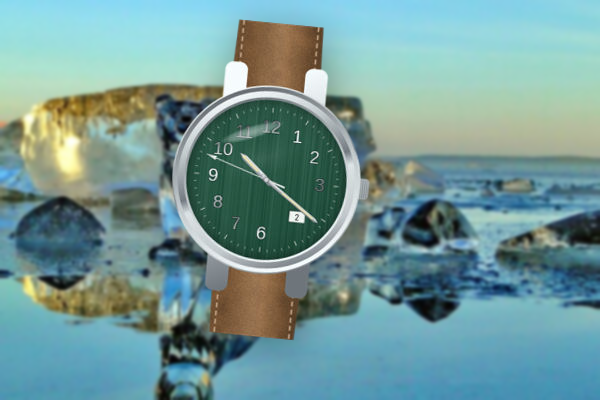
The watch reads {"hour": 10, "minute": 20, "second": 48}
